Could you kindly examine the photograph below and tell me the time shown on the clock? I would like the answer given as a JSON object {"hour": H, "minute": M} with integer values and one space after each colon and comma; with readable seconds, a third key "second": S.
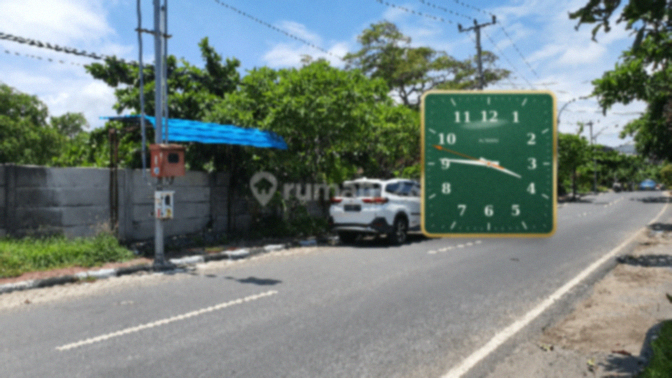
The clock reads {"hour": 3, "minute": 45, "second": 48}
